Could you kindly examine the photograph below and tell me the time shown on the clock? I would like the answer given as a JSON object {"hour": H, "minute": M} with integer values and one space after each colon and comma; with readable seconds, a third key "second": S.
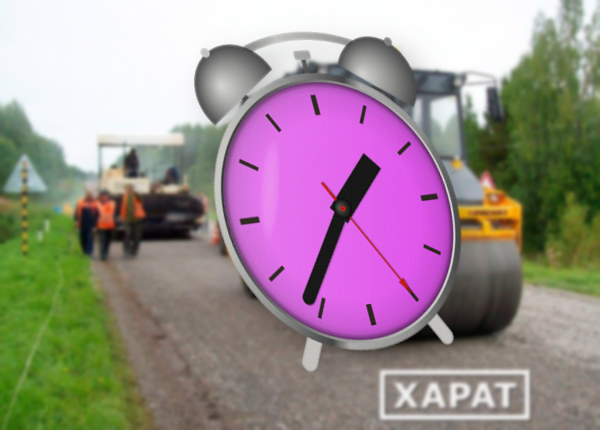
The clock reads {"hour": 1, "minute": 36, "second": 25}
